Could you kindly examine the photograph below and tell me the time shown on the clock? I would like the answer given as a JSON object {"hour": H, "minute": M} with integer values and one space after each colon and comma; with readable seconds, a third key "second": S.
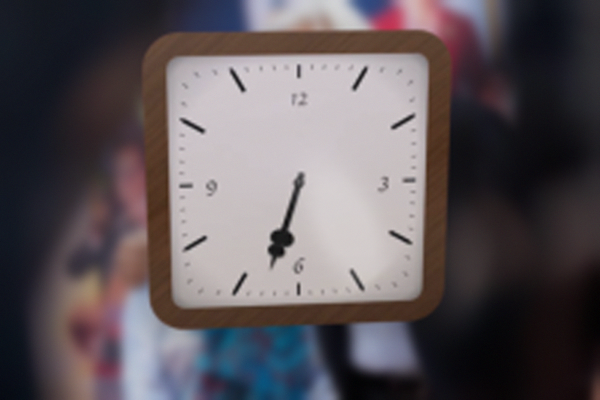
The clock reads {"hour": 6, "minute": 33}
